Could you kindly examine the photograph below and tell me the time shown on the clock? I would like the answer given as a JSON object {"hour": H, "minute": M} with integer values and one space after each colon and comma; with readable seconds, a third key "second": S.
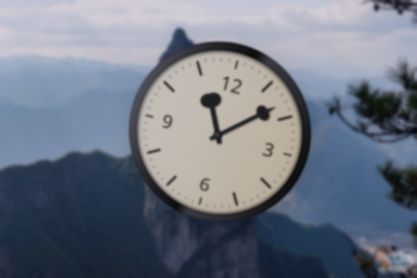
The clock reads {"hour": 11, "minute": 8}
